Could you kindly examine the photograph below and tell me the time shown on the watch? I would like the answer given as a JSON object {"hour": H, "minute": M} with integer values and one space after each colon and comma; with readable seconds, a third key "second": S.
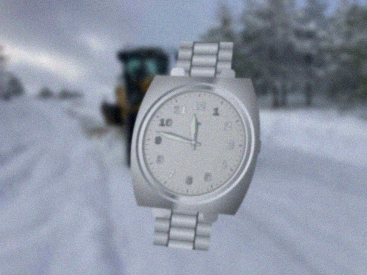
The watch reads {"hour": 11, "minute": 47}
